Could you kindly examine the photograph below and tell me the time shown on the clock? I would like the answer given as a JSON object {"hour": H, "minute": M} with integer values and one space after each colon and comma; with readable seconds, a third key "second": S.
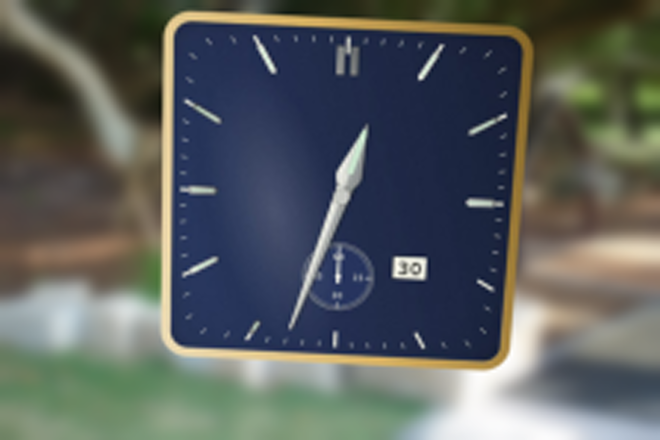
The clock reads {"hour": 12, "minute": 33}
